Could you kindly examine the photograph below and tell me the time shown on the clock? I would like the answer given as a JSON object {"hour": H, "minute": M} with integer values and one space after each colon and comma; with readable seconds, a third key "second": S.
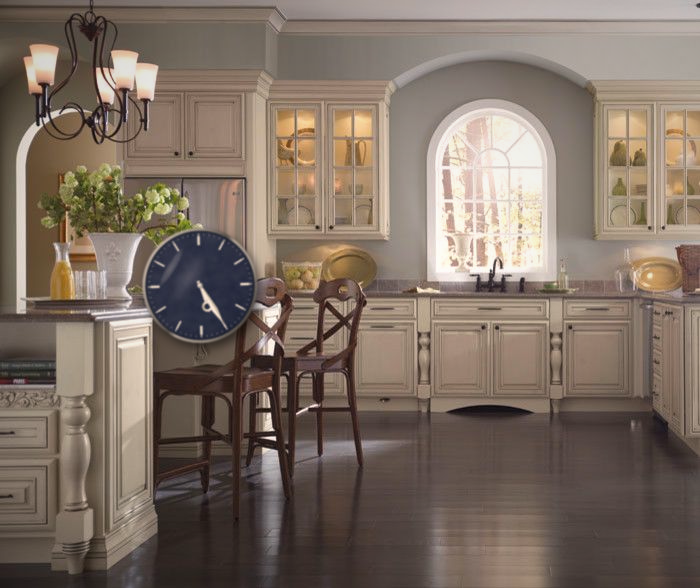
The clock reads {"hour": 5, "minute": 25}
